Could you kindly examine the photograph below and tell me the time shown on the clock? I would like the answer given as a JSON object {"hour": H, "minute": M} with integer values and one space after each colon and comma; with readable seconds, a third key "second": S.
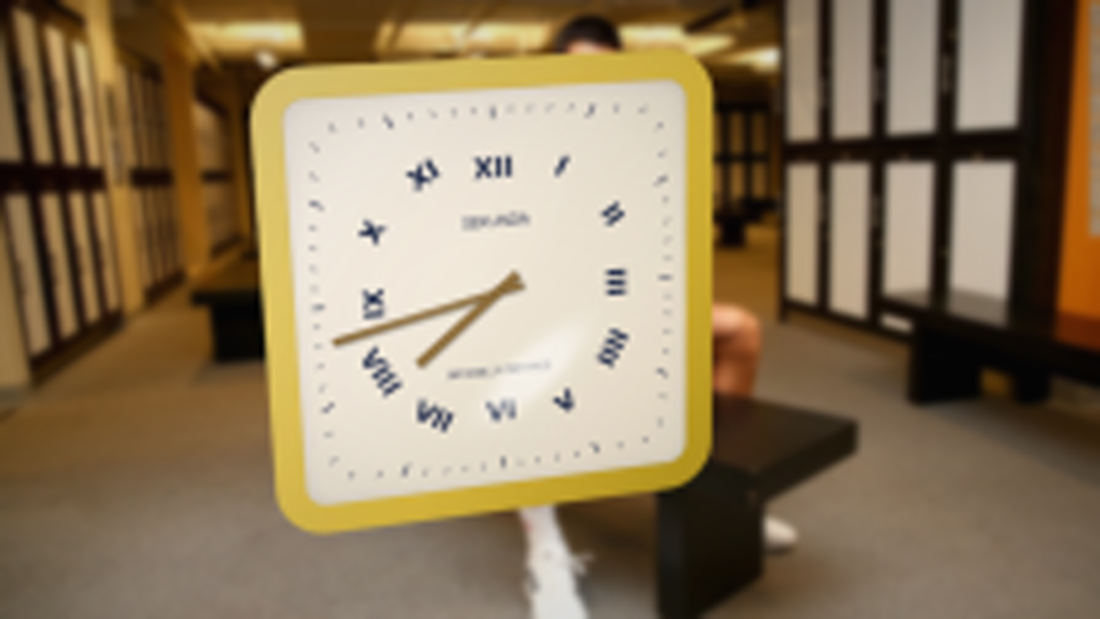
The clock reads {"hour": 7, "minute": 43}
